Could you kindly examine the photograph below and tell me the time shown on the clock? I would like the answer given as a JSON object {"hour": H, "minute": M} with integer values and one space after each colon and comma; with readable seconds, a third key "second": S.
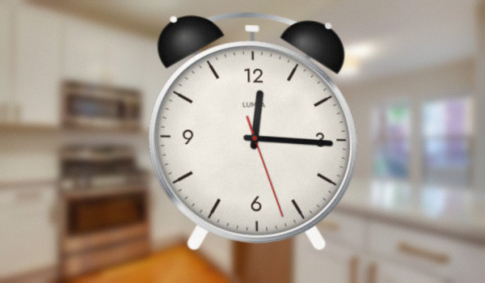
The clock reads {"hour": 12, "minute": 15, "second": 27}
